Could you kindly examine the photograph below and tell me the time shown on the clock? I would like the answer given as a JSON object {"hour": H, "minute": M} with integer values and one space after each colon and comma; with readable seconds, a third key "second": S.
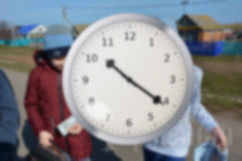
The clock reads {"hour": 10, "minute": 21}
